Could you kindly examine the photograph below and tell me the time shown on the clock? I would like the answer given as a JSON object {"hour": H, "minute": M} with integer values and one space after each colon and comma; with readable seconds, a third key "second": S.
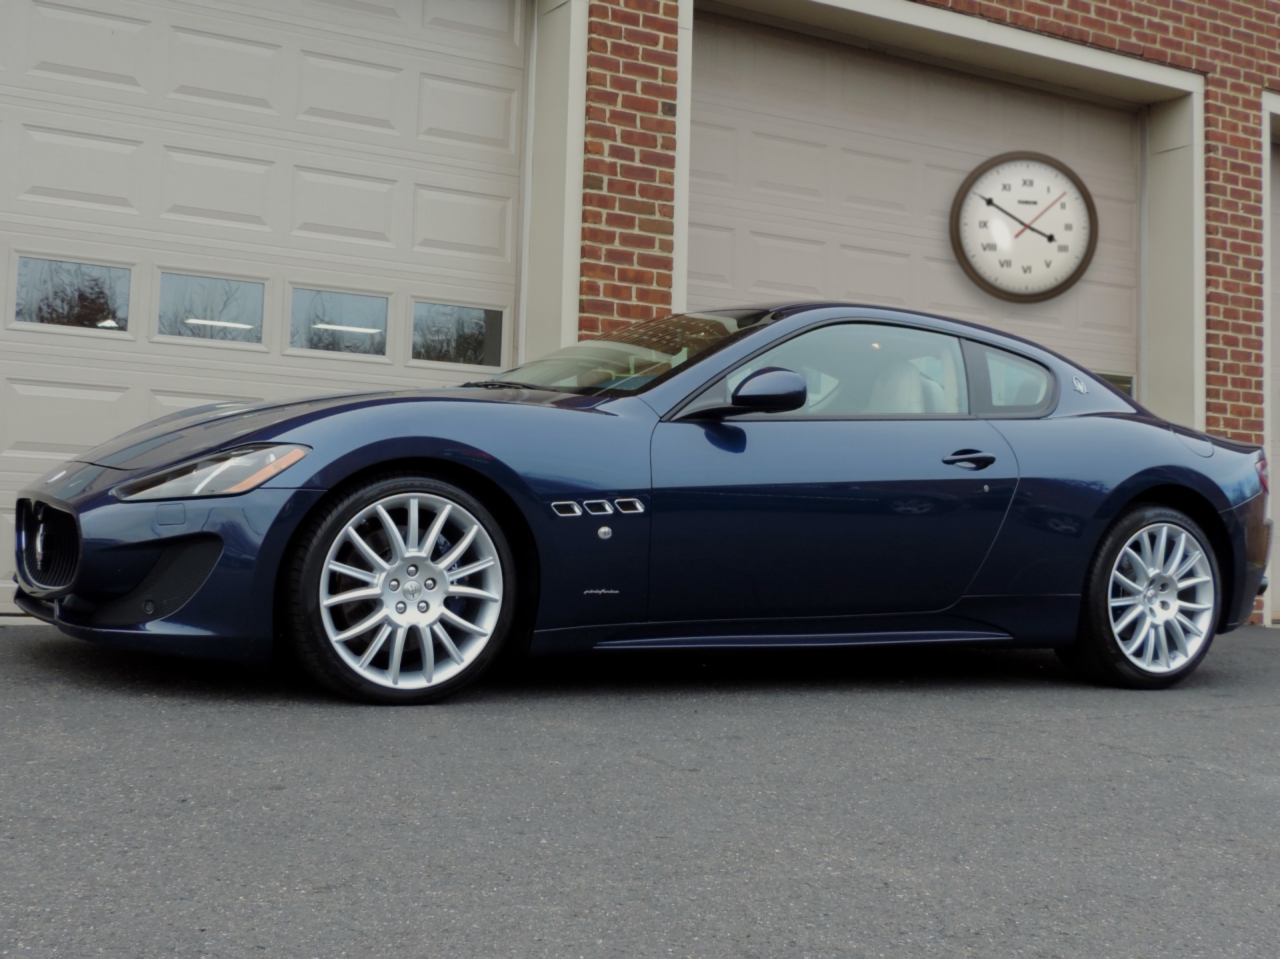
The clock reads {"hour": 3, "minute": 50, "second": 8}
